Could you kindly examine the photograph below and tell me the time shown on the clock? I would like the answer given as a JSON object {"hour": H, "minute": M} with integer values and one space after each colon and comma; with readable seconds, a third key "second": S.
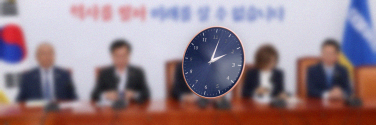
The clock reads {"hour": 2, "minute": 2}
